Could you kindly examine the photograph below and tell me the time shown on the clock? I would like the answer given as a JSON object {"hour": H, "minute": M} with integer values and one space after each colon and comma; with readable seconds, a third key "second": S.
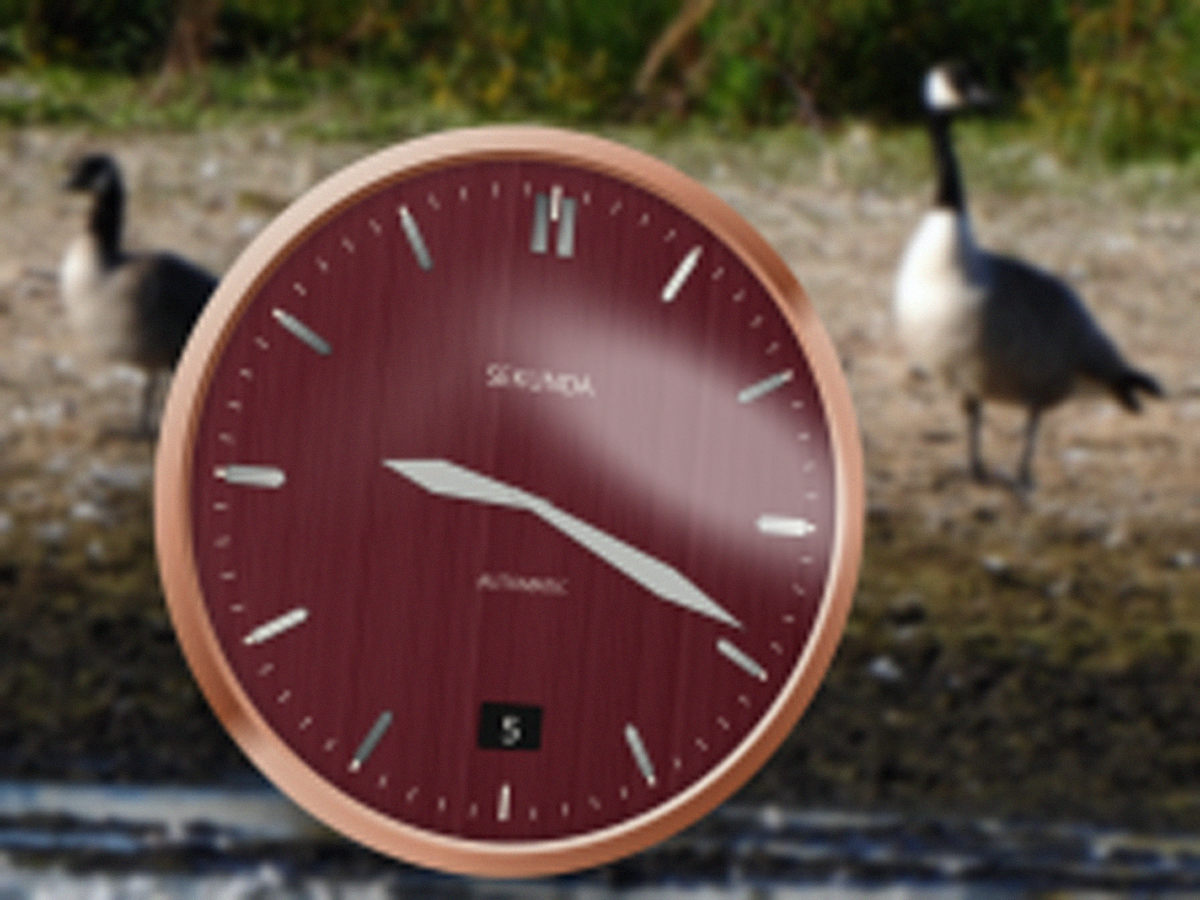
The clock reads {"hour": 9, "minute": 19}
